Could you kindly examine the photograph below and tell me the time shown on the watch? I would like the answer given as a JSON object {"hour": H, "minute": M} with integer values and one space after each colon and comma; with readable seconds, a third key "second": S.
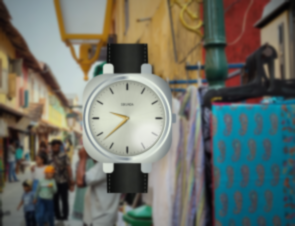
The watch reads {"hour": 9, "minute": 38}
